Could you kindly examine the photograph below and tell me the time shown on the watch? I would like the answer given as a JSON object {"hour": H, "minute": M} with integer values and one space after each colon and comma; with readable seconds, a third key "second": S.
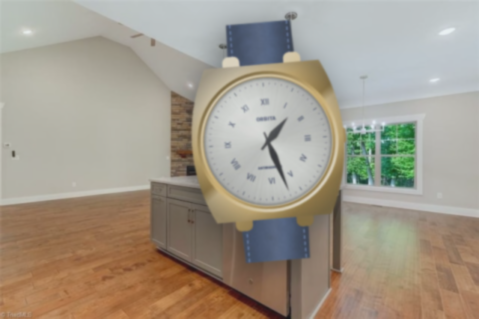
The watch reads {"hour": 1, "minute": 27}
